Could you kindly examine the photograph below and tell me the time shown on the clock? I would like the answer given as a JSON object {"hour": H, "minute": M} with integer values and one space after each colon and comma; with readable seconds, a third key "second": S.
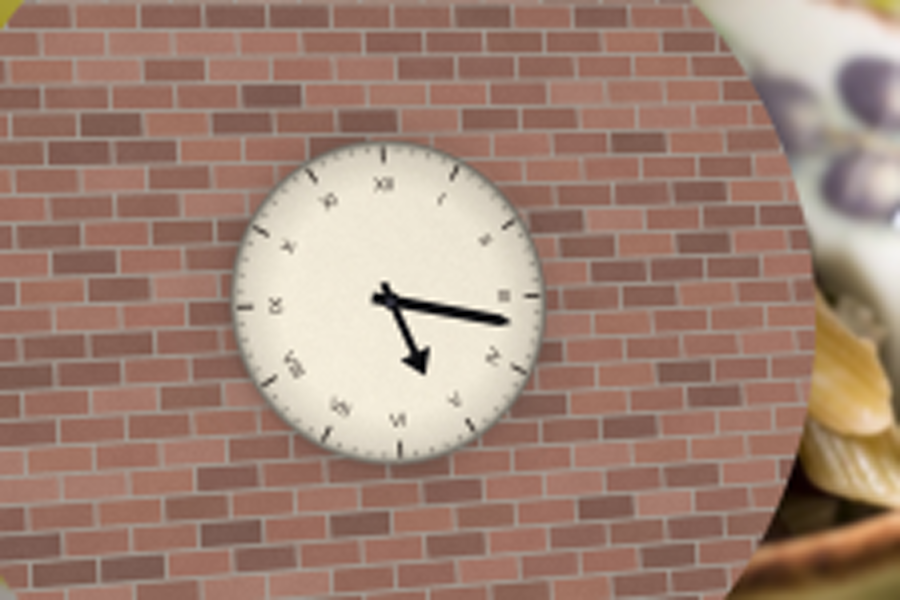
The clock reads {"hour": 5, "minute": 17}
